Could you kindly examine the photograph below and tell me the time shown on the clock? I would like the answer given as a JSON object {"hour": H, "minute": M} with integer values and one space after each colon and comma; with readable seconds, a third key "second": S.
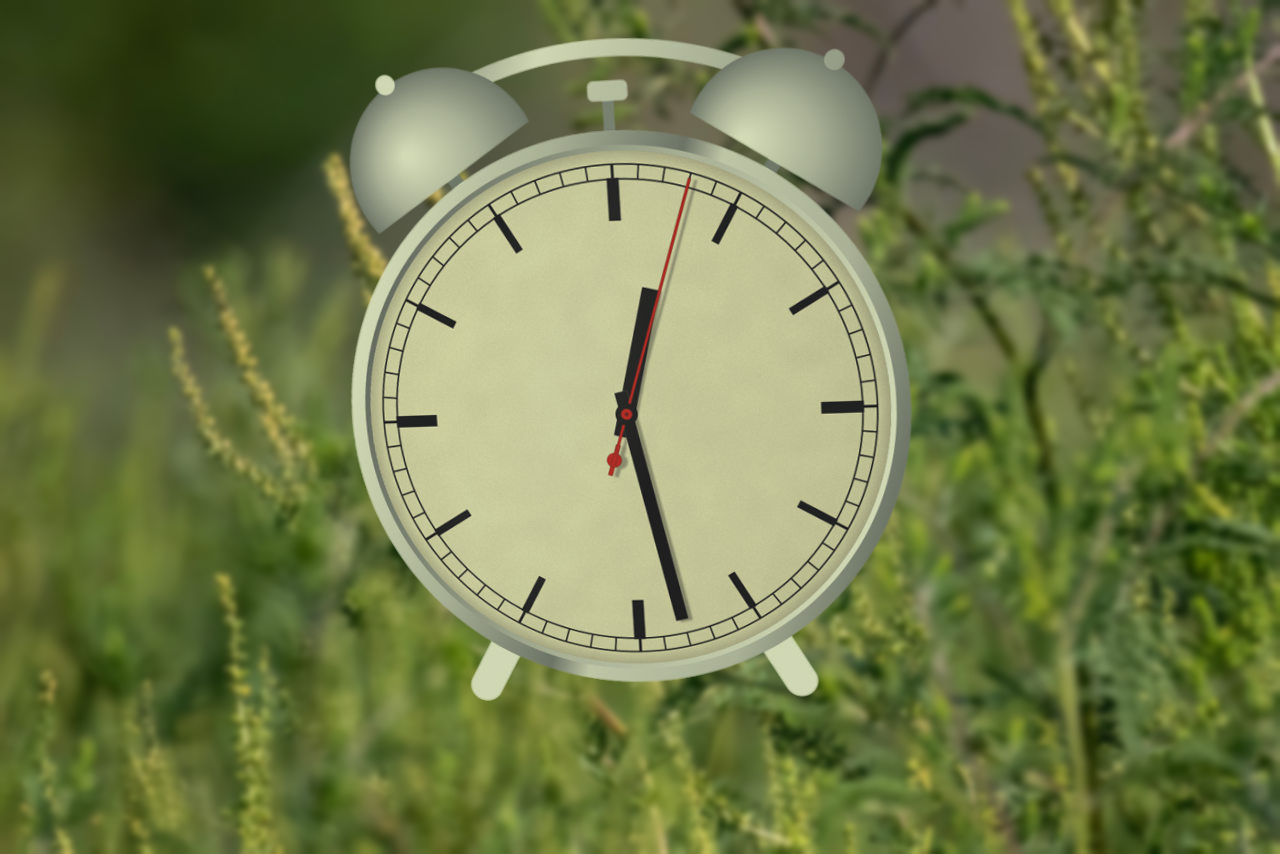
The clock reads {"hour": 12, "minute": 28, "second": 3}
